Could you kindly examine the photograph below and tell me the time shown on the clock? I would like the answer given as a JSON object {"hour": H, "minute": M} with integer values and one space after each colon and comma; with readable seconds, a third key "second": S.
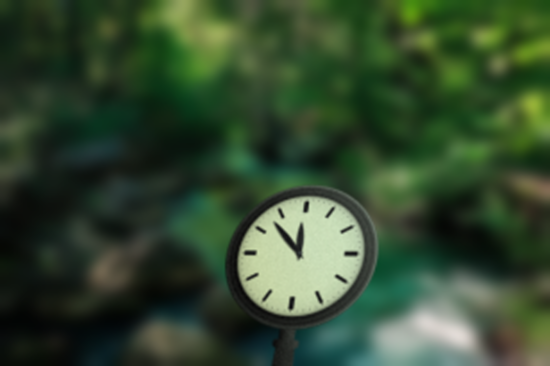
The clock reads {"hour": 11, "minute": 53}
